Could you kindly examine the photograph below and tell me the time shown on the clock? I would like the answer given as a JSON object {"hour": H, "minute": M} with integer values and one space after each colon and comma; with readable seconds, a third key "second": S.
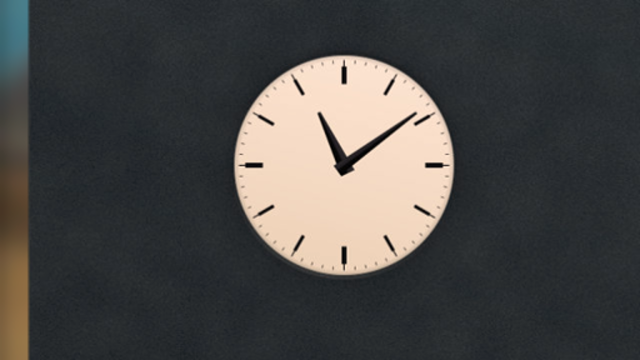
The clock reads {"hour": 11, "minute": 9}
